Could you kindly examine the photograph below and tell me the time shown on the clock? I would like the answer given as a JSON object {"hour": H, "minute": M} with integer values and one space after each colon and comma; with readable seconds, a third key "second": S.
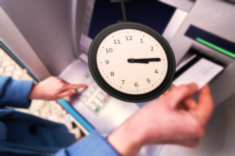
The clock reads {"hour": 3, "minute": 15}
